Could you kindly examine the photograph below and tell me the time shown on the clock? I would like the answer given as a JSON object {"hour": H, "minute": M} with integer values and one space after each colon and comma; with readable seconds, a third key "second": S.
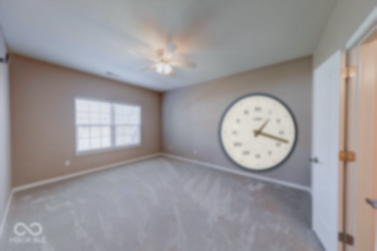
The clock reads {"hour": 1, "minute": 18}
